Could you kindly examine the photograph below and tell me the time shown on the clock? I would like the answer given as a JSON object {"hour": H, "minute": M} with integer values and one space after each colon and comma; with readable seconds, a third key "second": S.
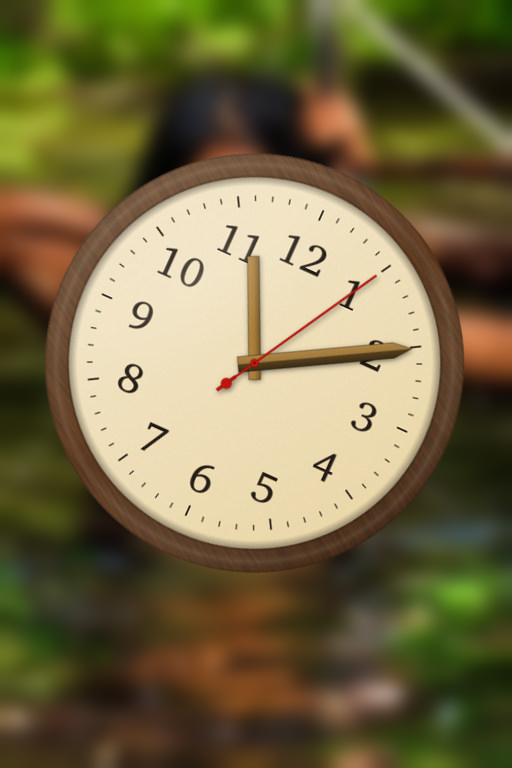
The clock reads {"hour": 11, "minute": 10, "second": 5}
